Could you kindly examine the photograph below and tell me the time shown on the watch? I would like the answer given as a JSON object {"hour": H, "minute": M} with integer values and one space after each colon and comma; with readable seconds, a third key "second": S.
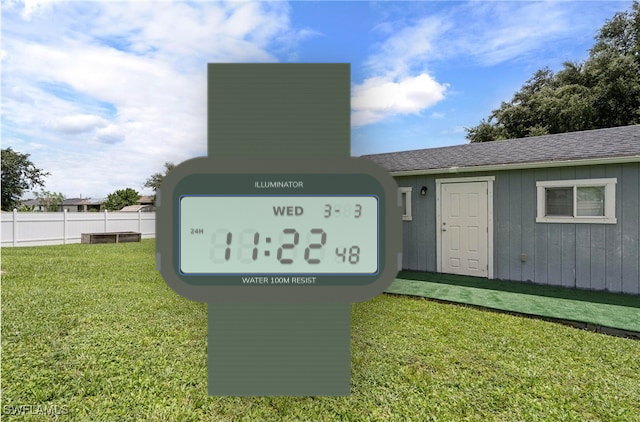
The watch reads {"hour": 11, "minute": 22, "second": 48}
